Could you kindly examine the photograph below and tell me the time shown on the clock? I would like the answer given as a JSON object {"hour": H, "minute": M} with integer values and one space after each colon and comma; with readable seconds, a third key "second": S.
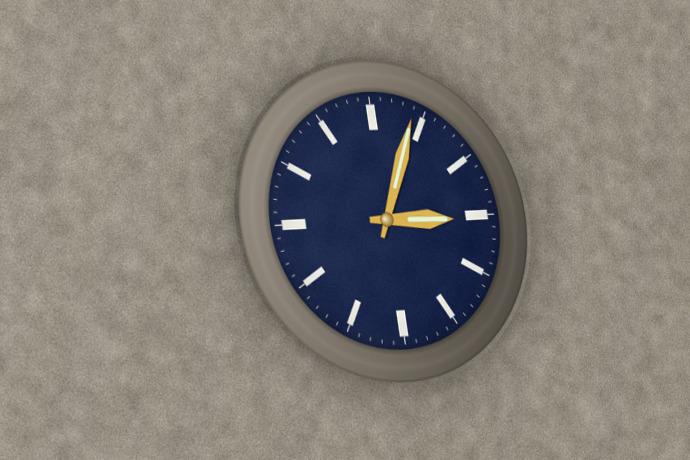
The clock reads {"hour": 3, "minute": 4}
